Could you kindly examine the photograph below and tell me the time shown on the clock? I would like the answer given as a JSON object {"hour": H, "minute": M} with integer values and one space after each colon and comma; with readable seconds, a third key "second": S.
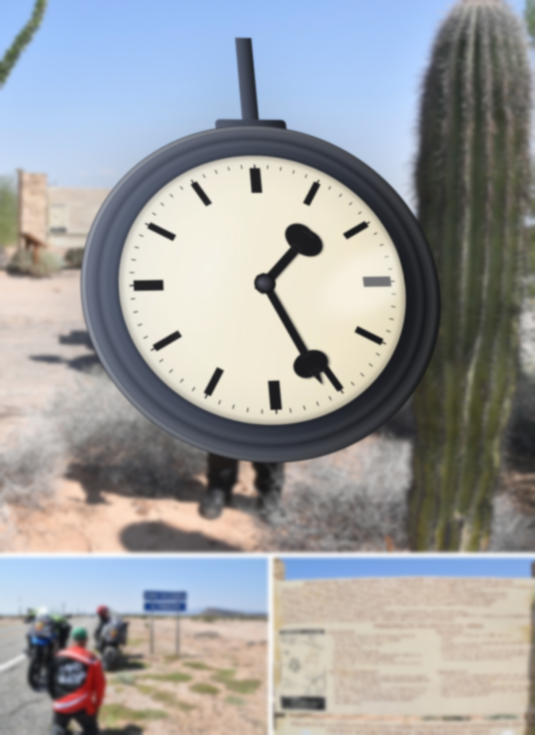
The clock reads {"hour": 1, "minute": 26}
